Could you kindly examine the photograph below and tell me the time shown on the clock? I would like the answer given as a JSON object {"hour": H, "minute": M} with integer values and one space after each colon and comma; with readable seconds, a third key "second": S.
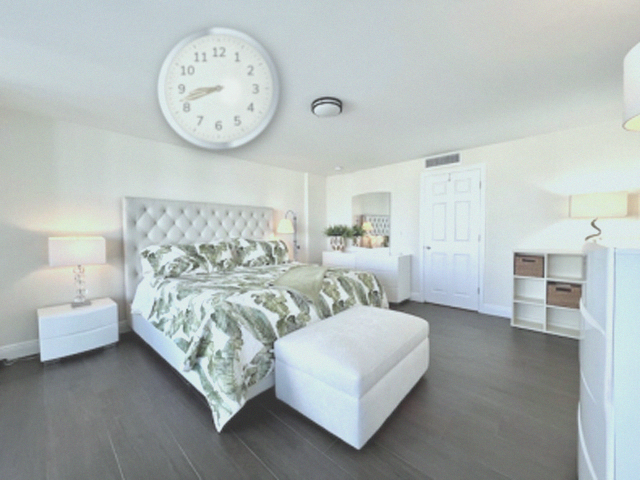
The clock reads {"hour": 8, "minute": 42}
